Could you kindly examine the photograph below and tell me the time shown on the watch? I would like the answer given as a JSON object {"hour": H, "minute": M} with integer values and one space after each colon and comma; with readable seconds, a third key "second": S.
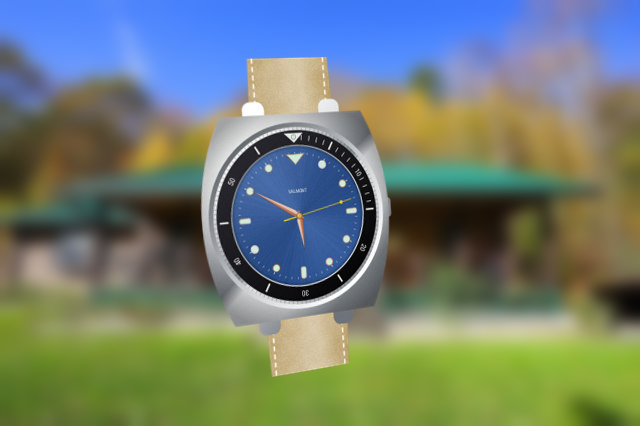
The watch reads {"hour": 5, "minute": 50, "second": 13}
